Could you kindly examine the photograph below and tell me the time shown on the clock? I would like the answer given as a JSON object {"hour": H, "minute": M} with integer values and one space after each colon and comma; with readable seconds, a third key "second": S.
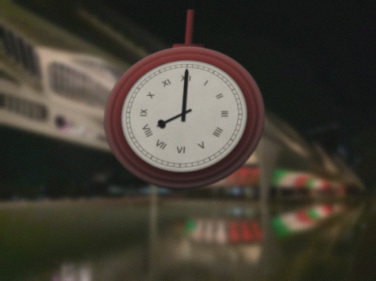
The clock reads {"hour": 8, "minute": 0}
